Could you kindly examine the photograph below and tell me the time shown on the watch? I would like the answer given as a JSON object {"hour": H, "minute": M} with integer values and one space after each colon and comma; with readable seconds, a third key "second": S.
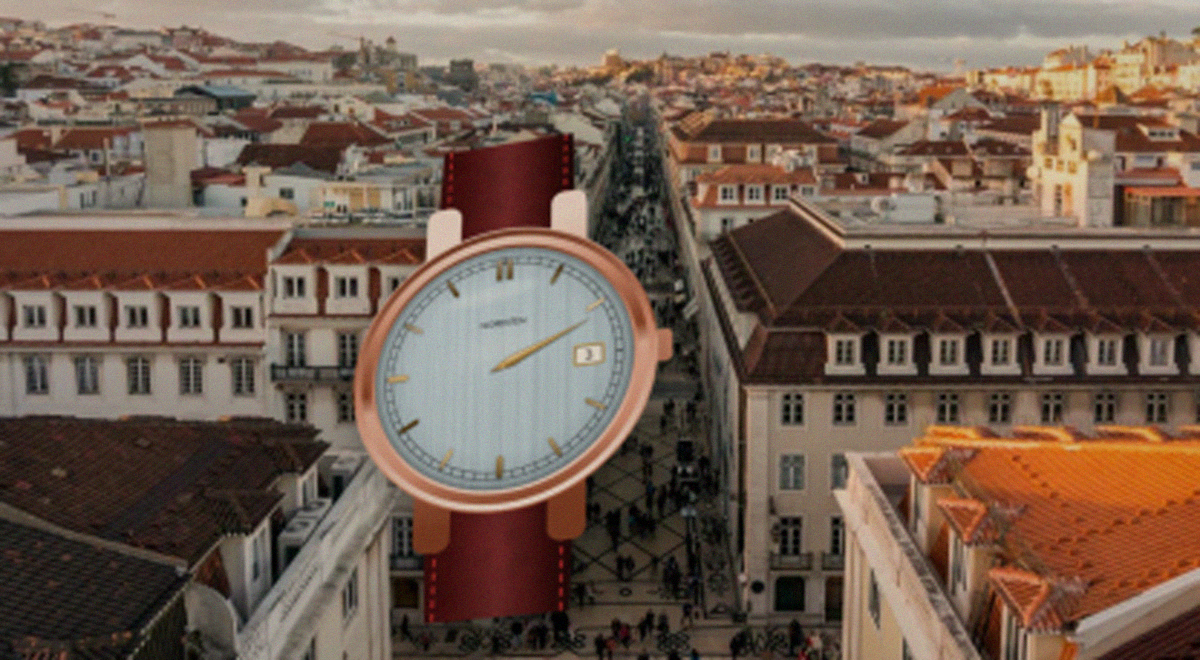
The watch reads {"hour": 2, "minute": 11}
